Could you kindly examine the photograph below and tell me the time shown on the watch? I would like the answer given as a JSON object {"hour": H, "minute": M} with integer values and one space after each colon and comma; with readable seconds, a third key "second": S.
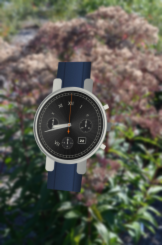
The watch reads {"hour": 8, "minute": 42}
